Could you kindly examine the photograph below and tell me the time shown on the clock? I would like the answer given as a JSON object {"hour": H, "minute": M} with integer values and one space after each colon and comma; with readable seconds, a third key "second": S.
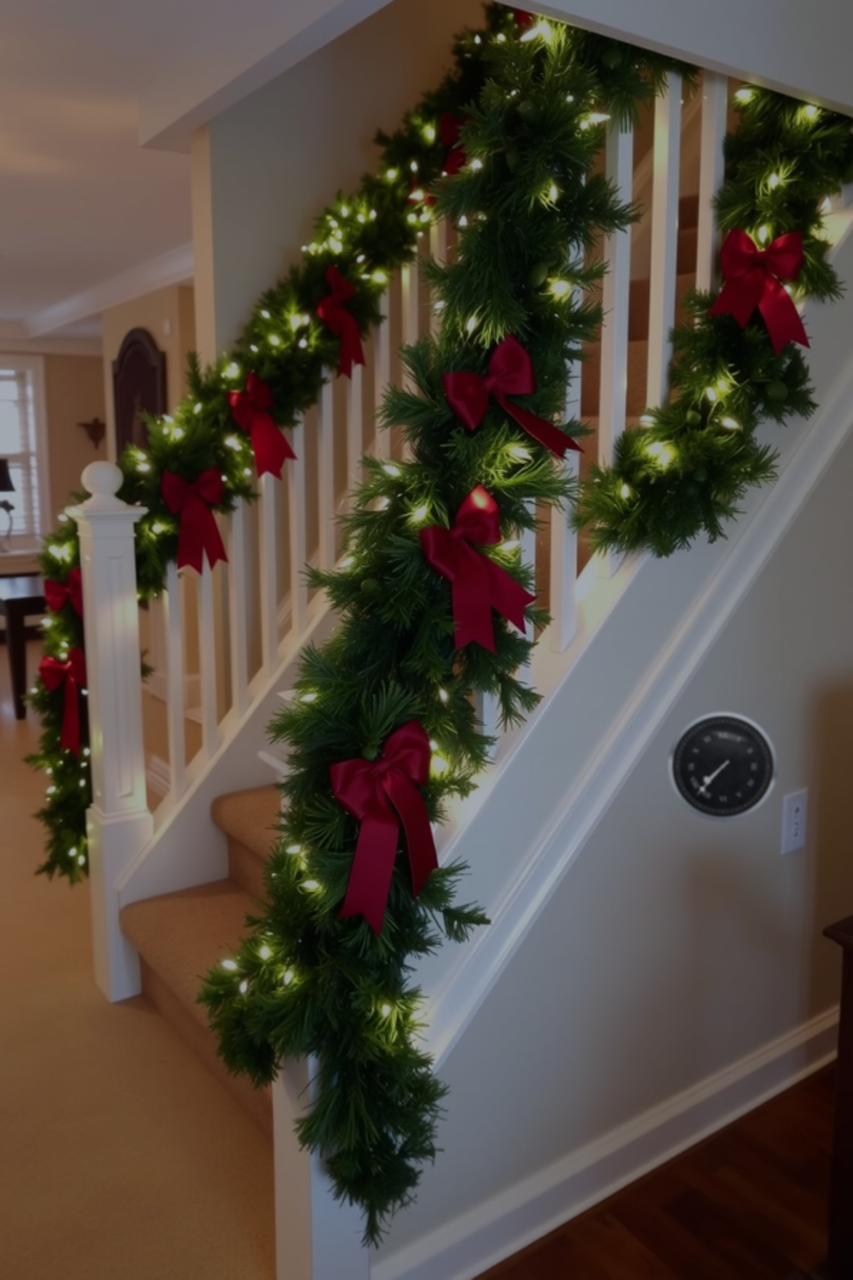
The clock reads {"hour": 7, "minute": 37}
